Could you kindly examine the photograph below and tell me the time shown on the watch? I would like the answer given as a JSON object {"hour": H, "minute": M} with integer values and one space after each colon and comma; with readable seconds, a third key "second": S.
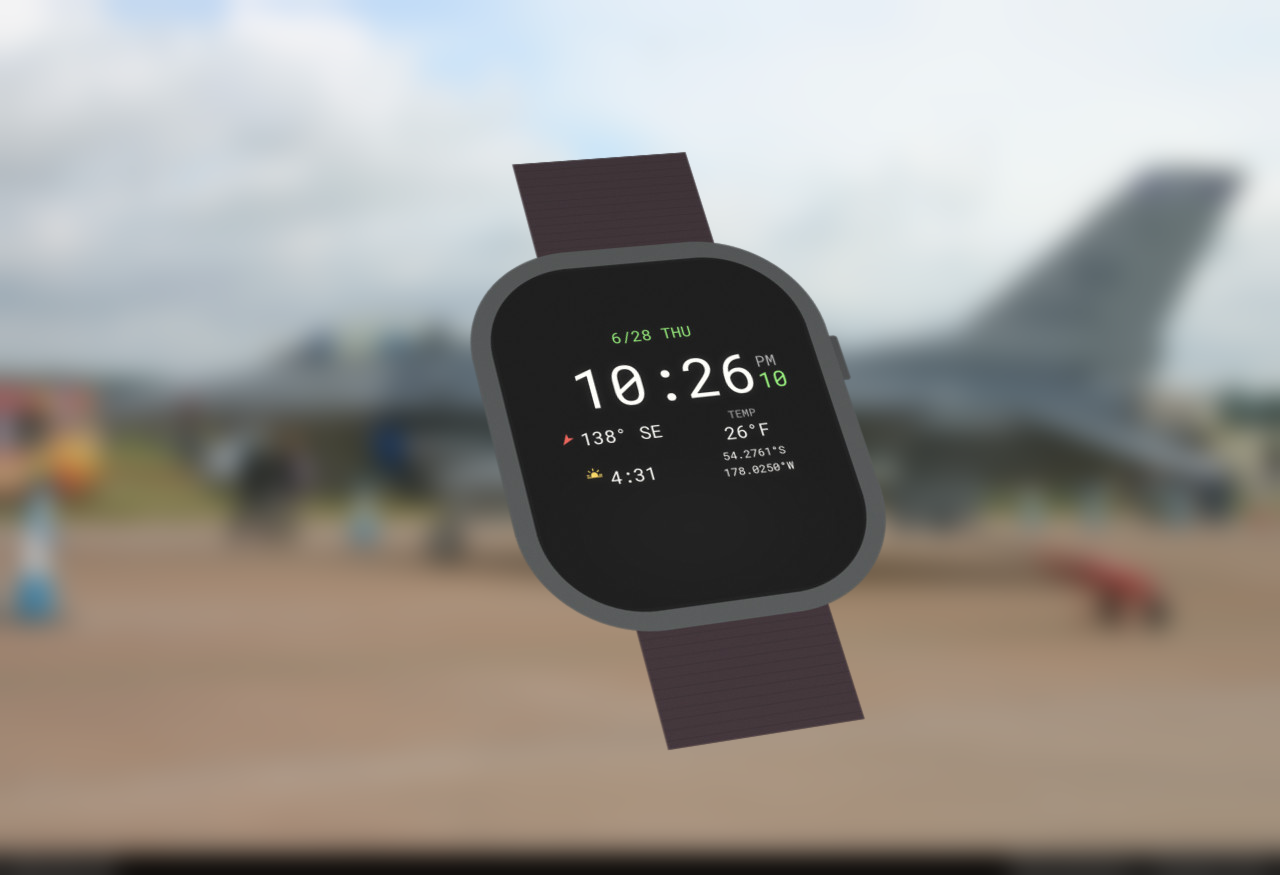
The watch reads {"hour": 10, "minute": 26, "second": 10}
